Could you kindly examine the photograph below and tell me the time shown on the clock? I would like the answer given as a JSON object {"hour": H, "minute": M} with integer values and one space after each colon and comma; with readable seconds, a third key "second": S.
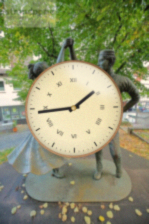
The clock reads {"hour": 1, "minute": 44}
